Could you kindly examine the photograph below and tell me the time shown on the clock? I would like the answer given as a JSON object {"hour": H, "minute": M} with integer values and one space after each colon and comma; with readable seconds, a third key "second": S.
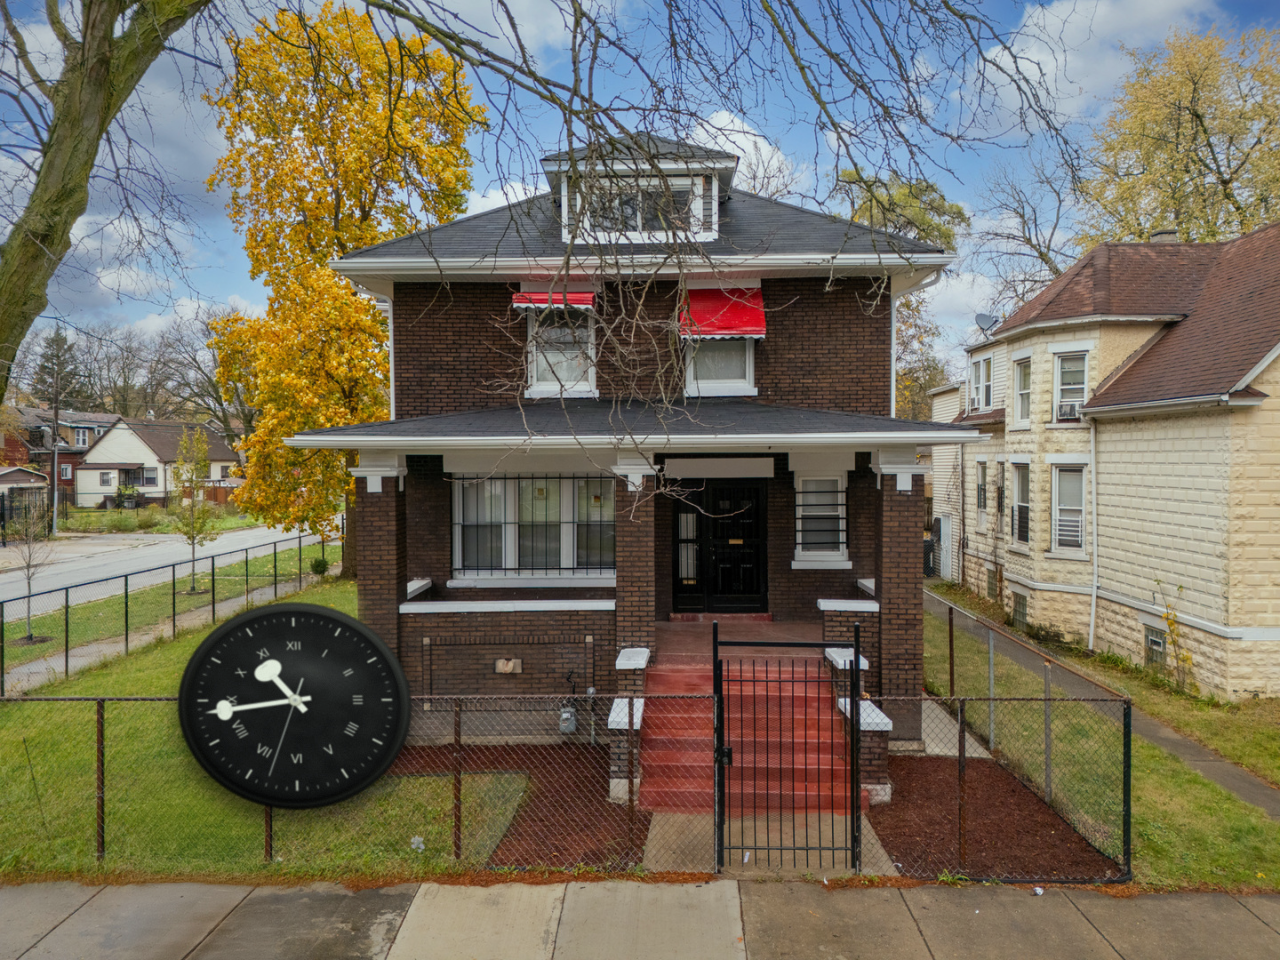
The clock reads {"hour": 10, "minute": 43, "second": 33}
